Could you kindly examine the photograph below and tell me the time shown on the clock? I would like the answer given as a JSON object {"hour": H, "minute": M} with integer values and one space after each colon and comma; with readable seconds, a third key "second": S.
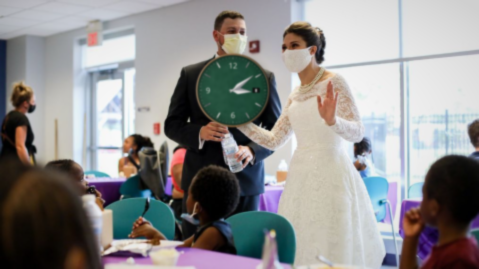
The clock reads {"hour": 3, "minute": 9}
